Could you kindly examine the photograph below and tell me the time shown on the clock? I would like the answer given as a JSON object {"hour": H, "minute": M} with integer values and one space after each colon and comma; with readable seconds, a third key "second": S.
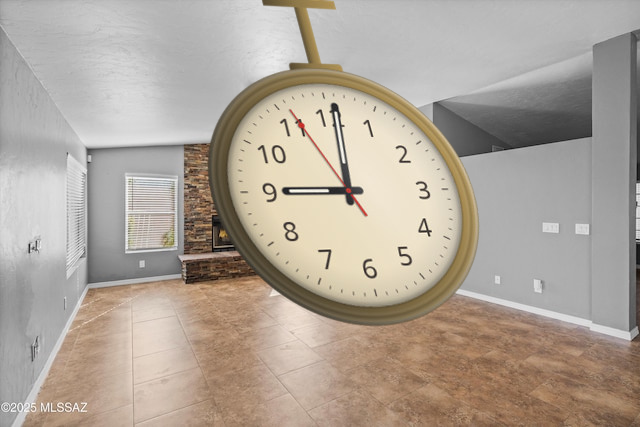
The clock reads {"hour": 9, "minute": 0, "second": 56}
